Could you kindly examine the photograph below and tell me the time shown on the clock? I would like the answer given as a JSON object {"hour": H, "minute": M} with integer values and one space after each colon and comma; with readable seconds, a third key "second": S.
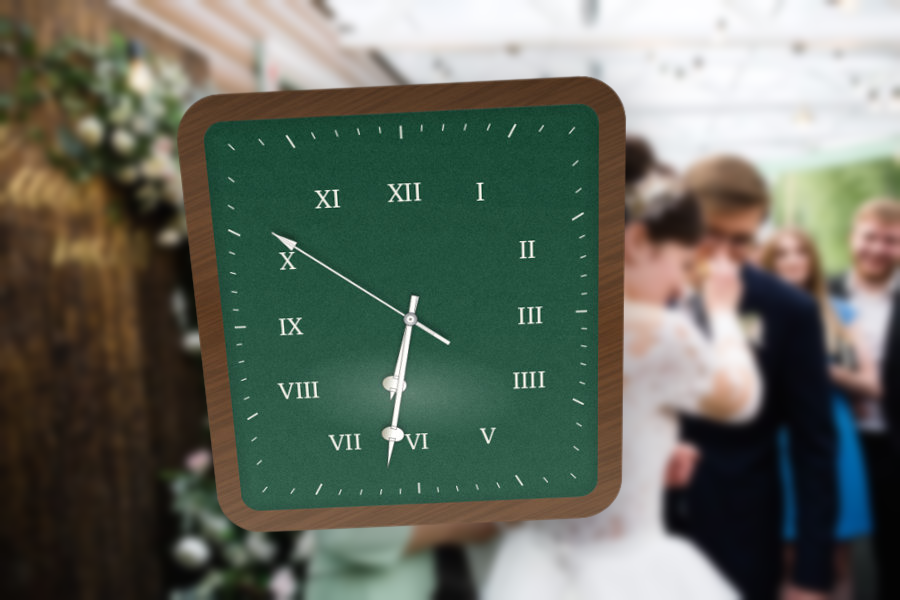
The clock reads {"hour": 6, "minute": 31, "second": 51}
